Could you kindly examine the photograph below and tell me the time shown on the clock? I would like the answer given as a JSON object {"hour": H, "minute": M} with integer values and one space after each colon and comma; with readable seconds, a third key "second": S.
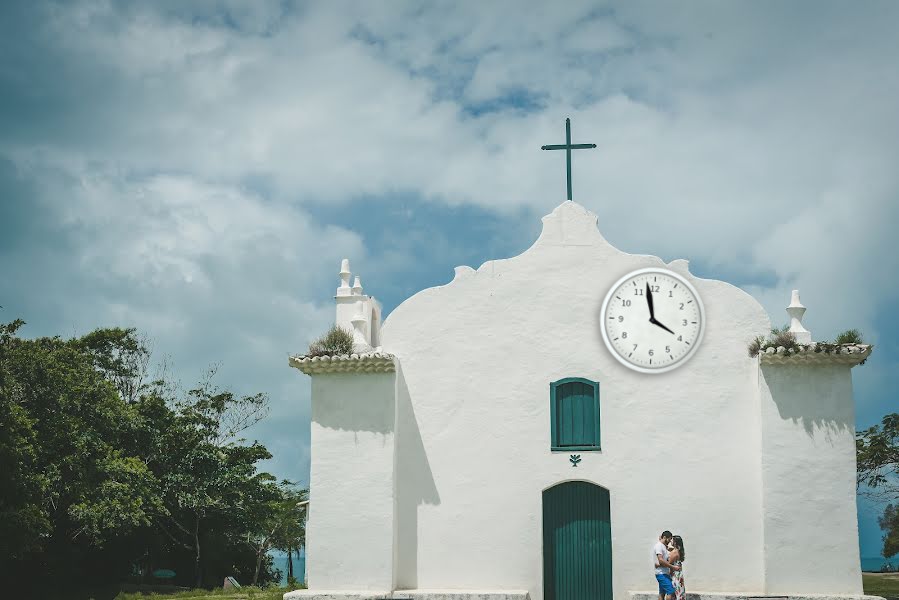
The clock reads {"hour": 3, "minute": 58}
